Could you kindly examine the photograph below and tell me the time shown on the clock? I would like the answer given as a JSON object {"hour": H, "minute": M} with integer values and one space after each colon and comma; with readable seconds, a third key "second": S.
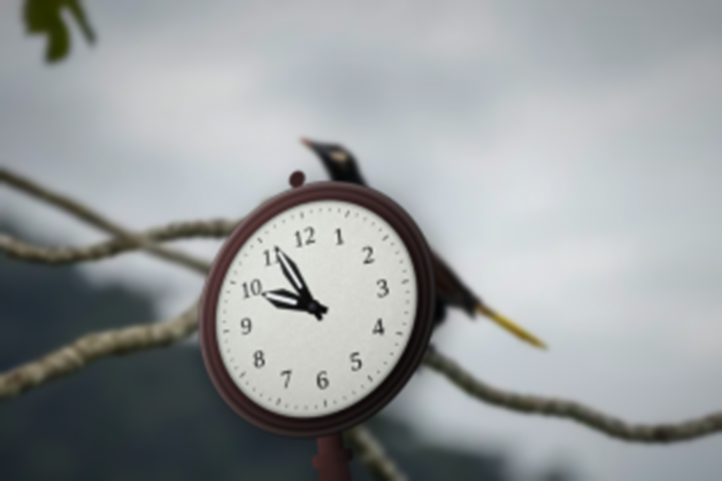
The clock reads {"hour": 9, "minute": 56}
